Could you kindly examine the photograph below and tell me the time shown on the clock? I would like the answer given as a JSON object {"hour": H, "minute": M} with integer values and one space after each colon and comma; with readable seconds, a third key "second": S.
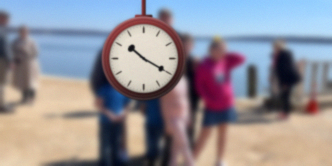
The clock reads {"hour": 10, "minute": 20}
